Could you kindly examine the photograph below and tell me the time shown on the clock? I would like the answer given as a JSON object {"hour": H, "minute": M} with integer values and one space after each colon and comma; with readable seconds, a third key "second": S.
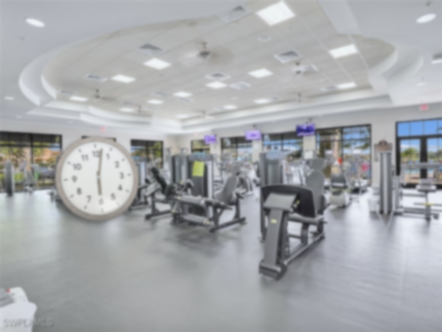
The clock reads {"hour": 6, "minute": 2}
